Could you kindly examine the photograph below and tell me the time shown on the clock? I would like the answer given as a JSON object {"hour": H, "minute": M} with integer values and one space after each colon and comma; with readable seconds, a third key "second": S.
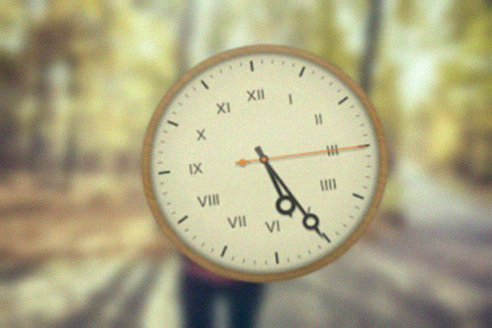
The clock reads {"hour": 5, "minute": 25, "second": 15}
